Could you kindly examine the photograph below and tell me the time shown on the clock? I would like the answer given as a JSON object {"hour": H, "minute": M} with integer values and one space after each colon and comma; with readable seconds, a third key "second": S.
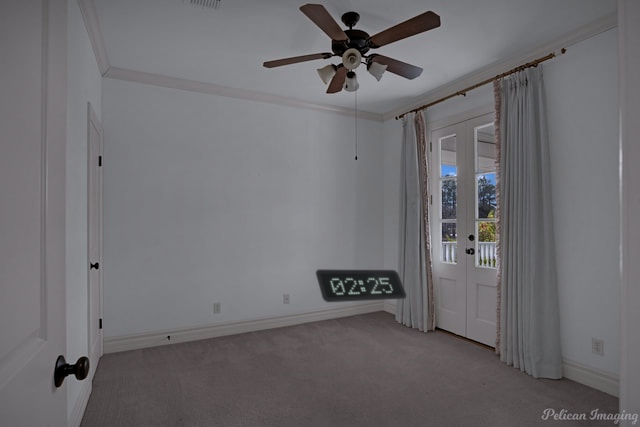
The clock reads {"hour": 2, "minute": 25}
